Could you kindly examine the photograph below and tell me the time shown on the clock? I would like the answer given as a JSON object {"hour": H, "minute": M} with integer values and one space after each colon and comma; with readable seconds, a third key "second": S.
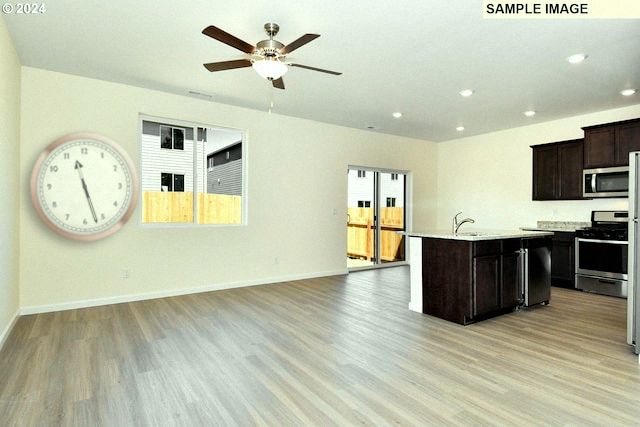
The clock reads {"hour": 11, "minute": 27}
